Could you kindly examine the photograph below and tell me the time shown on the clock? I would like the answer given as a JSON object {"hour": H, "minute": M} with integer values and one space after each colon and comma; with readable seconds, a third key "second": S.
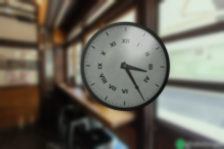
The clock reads {"hour": 3, "minute": 25}
